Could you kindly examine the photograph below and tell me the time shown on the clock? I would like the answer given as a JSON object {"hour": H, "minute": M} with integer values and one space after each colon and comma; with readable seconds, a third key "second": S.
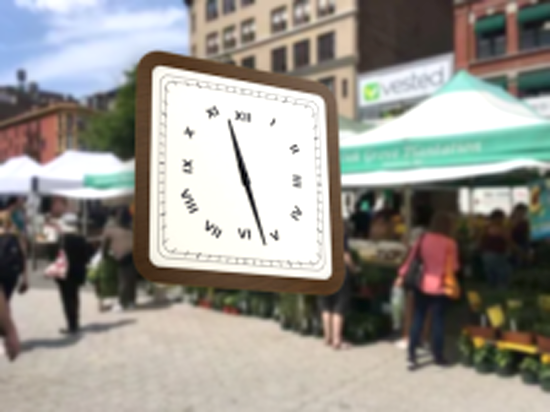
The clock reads {"hour": 11, "minute": 27}
